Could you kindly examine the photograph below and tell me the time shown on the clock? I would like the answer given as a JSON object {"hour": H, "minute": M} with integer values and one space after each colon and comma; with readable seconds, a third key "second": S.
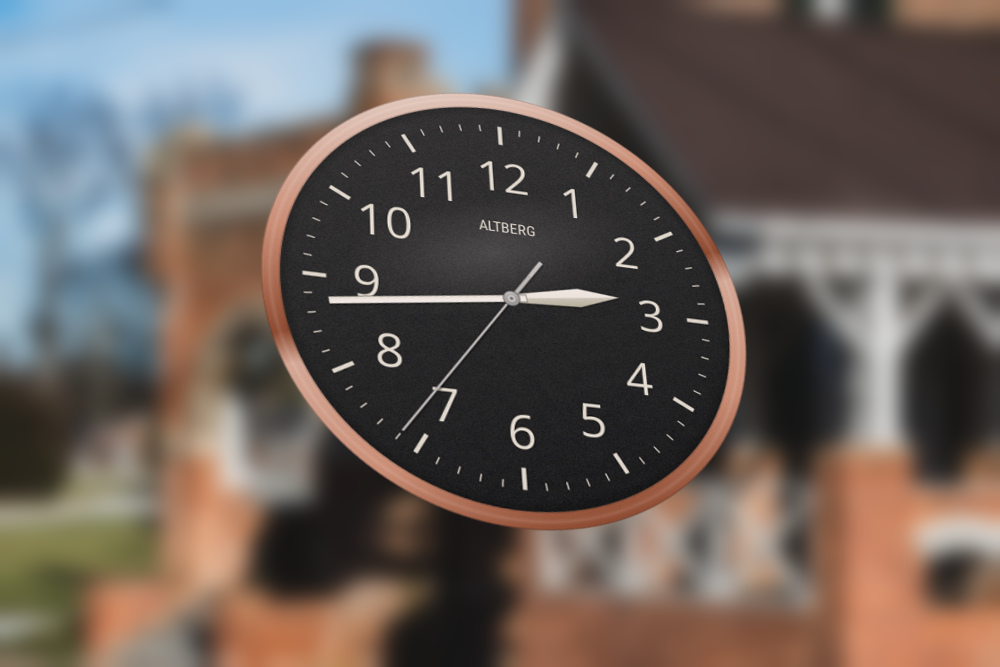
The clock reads {"hour": 2, "minute": 43, "second": 36}
